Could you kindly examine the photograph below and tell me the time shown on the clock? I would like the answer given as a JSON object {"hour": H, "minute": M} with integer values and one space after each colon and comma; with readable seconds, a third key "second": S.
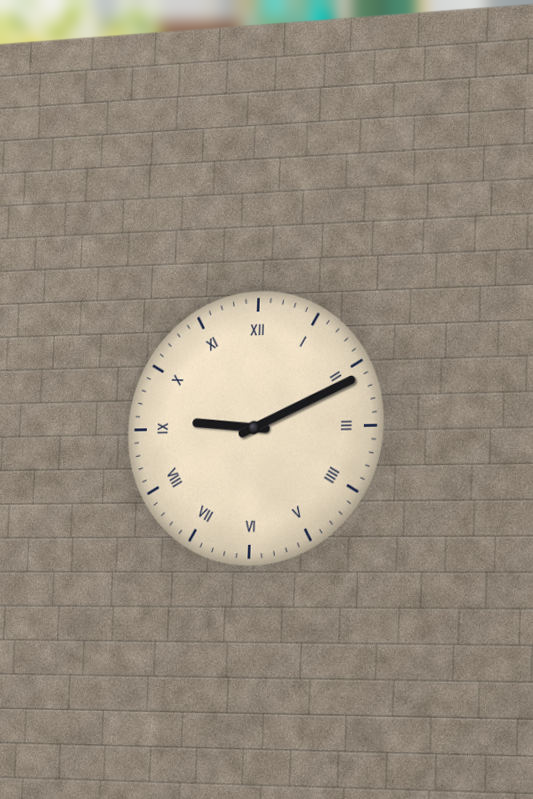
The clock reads {"hour": 9, "minute": 11}
